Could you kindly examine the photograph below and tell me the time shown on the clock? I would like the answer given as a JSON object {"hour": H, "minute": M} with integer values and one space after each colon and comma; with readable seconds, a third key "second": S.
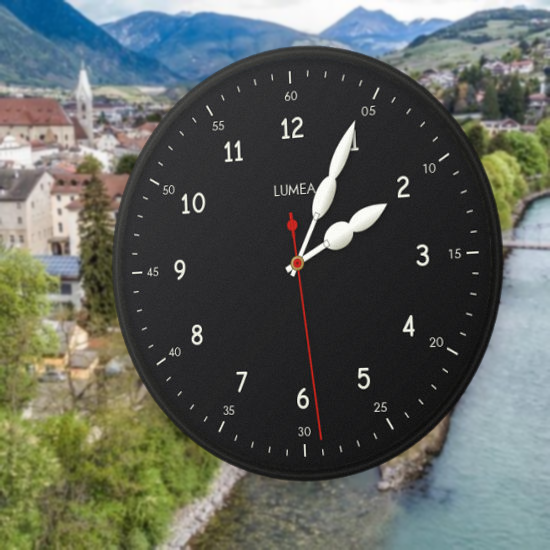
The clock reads {"hour": 2, "minute": 4, "second": 29}
